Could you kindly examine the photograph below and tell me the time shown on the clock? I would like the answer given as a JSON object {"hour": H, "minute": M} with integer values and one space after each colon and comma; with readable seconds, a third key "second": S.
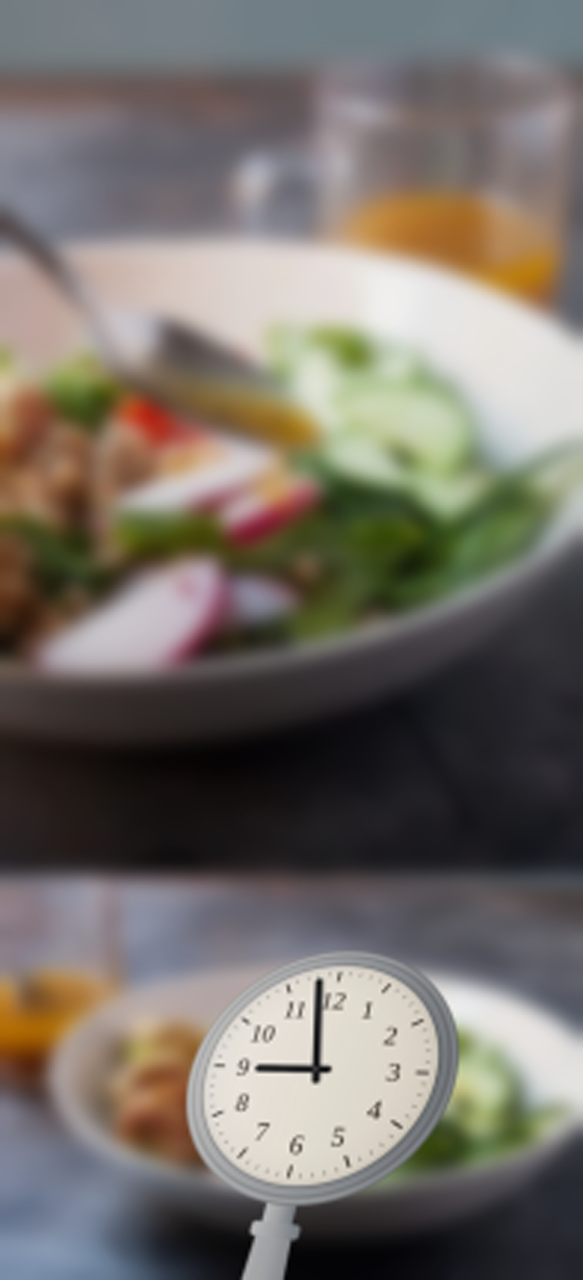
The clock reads {"hour": 8, "minute": 58}
